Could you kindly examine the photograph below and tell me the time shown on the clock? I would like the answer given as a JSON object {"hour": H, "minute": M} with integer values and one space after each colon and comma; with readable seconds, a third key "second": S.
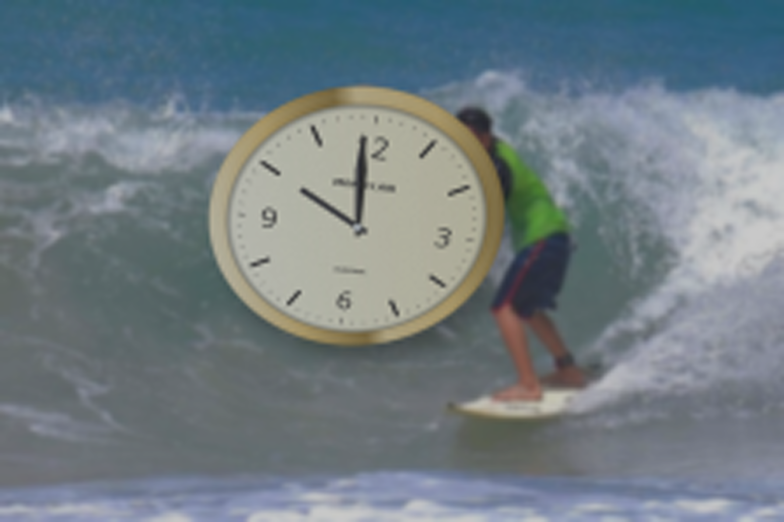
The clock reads {"hour": 9, "minute": 59}
